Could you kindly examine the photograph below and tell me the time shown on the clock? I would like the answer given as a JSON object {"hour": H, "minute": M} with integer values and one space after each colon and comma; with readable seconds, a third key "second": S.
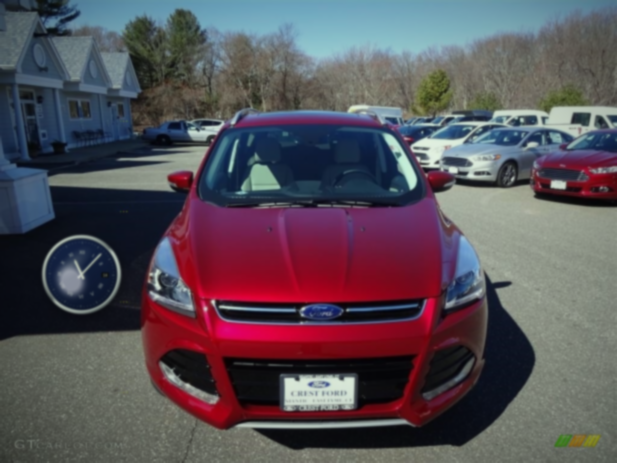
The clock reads {"hour": 11, "minute": 7}
